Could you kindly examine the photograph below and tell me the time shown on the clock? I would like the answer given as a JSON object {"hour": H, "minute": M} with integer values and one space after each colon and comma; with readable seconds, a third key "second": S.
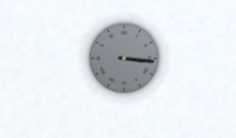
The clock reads {"hour": 3, "minute": 16}
